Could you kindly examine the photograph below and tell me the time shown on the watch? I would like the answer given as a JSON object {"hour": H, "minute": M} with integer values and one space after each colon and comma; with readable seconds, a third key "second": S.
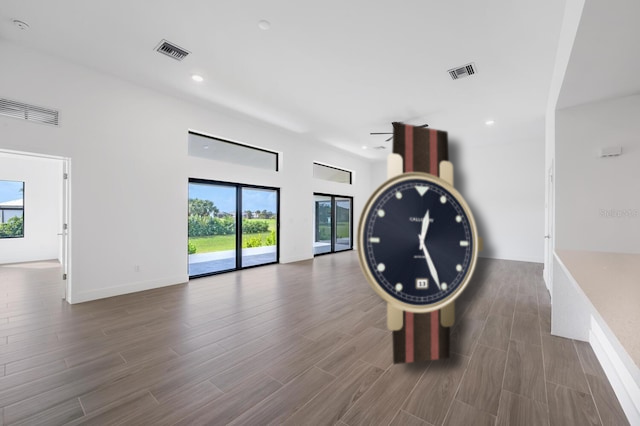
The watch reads {"hour": 12, "minute": 26}
